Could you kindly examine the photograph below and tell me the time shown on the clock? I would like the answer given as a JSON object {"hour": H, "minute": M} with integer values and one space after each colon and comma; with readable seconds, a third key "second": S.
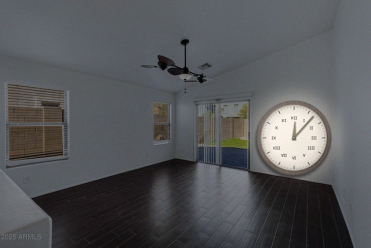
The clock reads {"hour": 12, "minute": 7}
